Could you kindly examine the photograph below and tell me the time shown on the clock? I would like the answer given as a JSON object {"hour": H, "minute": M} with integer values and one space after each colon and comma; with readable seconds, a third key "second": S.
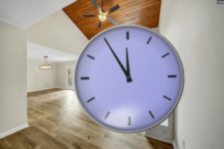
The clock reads {"hour": 11, "minute": 55}
